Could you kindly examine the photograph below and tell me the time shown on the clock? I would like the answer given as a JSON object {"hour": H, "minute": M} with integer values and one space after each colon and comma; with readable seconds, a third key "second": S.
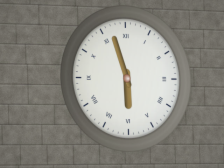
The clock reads {"hour": 5, "minute": 57}
